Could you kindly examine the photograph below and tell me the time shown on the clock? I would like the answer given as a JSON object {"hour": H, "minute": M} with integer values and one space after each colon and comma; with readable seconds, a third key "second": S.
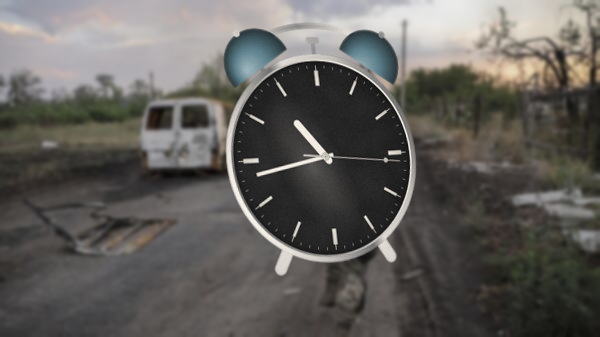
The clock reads {"hour": 10, "minute": 43, "second": 16}
